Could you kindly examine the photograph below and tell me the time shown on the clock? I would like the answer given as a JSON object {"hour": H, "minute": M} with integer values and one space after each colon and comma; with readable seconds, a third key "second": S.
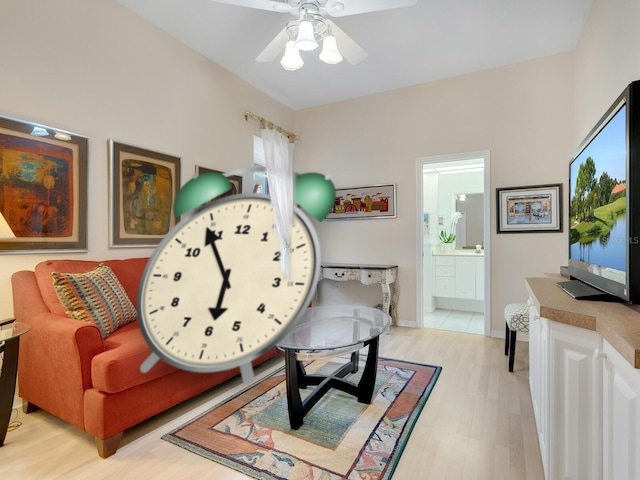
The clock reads {"hour": 5, "minute": 54}
